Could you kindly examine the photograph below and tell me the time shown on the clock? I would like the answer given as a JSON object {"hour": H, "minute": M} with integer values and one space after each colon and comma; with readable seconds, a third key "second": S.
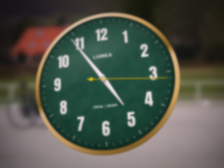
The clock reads {"hour": 4, "minute": 54, "second": 16}
